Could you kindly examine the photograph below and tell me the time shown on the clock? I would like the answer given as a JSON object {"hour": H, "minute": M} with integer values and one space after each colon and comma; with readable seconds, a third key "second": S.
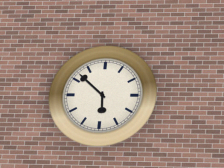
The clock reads {"hour": 5, "minute": 52}
